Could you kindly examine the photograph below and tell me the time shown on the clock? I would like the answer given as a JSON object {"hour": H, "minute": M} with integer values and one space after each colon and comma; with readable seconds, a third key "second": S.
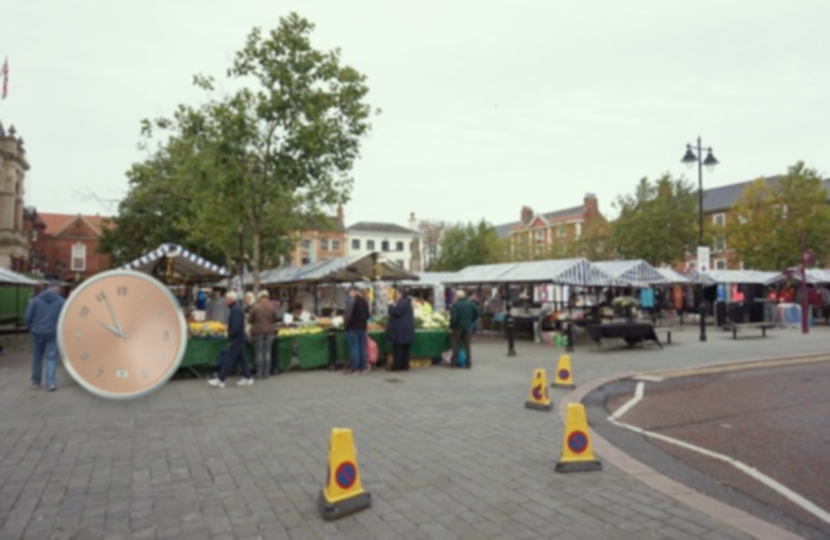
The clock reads {"hour": 9, "minute": 56}
